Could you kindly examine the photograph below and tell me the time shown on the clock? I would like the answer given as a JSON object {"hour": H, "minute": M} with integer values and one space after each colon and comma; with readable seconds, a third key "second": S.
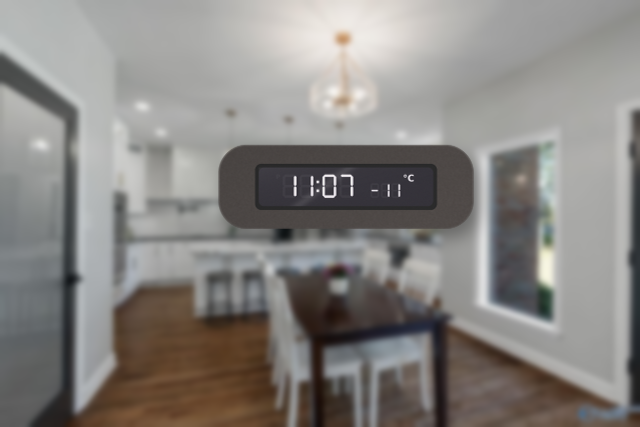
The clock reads {"hour": 11, "minute": 7}
